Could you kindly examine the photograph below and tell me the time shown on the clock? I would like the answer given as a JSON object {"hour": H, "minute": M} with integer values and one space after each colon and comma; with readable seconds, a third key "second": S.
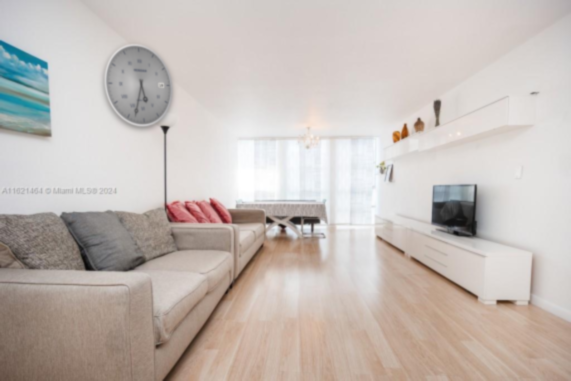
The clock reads {"hour": 5, "minute": 33}
